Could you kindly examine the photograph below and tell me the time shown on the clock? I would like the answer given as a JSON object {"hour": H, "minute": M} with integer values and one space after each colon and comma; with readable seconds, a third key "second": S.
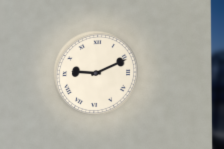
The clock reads {"hour": 9, "minute": 11}
